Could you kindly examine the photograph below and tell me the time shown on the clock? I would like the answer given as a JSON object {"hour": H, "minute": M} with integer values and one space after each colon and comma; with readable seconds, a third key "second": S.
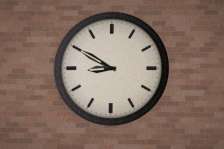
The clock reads {"hour": 8, "minute": 50}
